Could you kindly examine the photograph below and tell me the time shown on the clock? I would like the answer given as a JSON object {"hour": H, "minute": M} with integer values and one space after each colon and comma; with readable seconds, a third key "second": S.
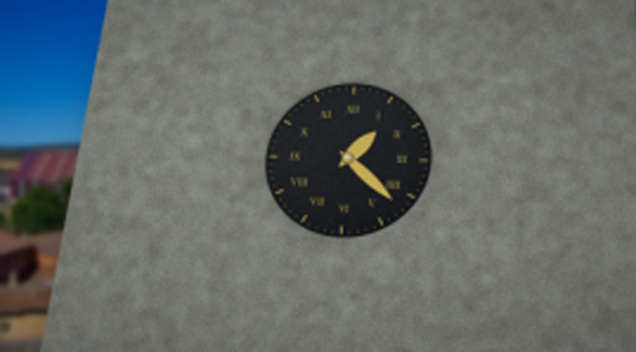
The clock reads {"hour": 1, "minute": 22}
